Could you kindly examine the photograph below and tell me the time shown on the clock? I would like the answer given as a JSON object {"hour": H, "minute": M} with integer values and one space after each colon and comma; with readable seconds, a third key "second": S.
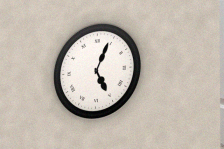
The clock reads {"hour": 5, "minute": 4}
